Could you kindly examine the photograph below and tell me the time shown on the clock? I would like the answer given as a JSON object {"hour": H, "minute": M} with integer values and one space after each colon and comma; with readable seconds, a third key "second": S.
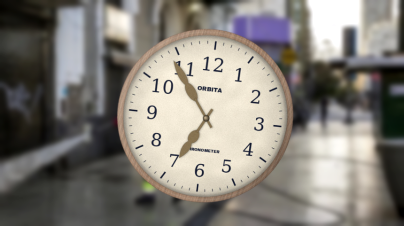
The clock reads {"hour": 6, "minute": 54}
